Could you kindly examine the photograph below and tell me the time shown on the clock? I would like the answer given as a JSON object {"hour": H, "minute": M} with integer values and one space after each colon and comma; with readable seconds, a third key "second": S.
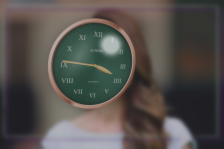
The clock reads {"hour": 3, "minute": 46}
